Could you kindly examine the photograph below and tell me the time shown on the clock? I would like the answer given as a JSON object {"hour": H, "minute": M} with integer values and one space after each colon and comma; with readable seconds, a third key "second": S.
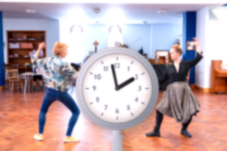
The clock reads {"hour": 1, "minute": 58}
